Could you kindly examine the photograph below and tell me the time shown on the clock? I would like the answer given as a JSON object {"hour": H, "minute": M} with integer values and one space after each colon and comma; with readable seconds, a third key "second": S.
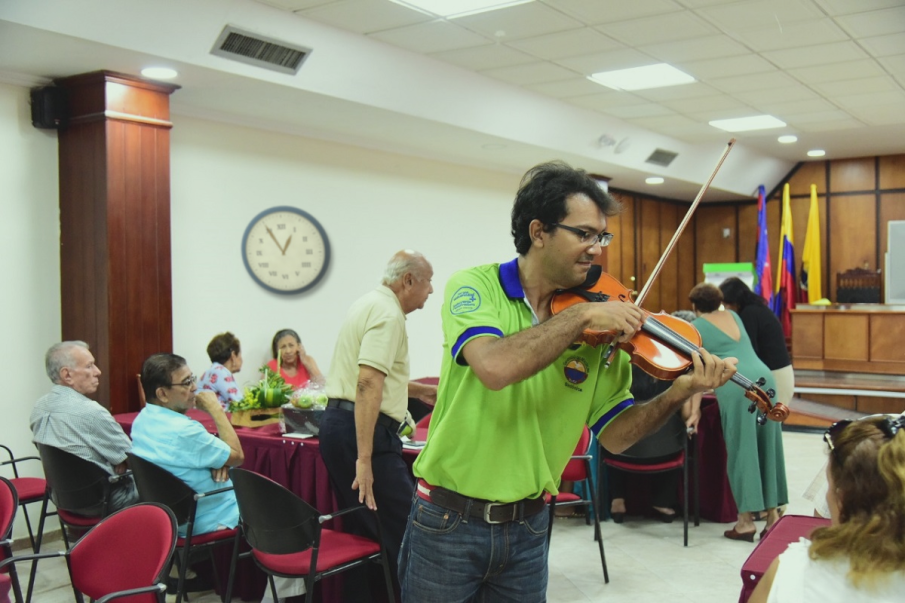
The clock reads {"hour": 12, "minute": 55}
